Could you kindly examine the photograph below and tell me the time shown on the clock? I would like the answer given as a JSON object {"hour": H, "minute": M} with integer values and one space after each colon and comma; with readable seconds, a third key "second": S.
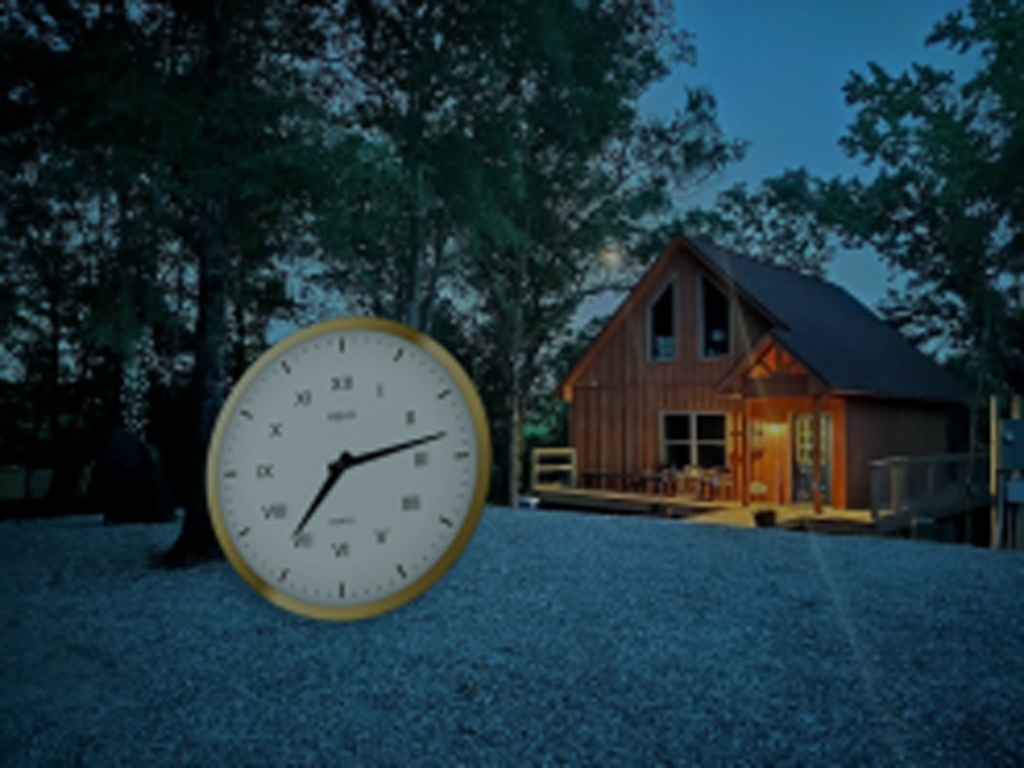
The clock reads {"hour": 7, "minute": 13}
